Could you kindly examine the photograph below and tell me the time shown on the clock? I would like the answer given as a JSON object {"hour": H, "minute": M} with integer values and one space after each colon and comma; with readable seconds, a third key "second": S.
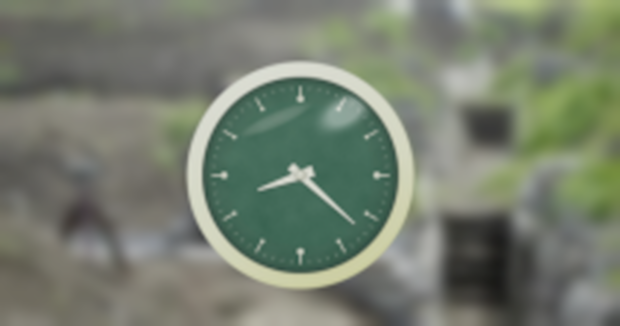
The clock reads {"hour": 8, "minute": 22}
